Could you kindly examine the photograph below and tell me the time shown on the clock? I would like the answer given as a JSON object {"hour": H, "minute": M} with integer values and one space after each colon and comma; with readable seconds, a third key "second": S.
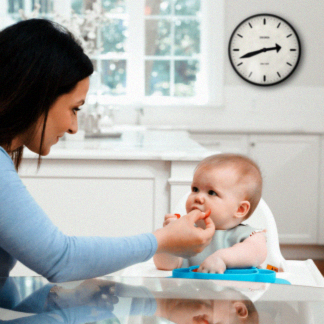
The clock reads {"hour": 2, "minute": 42}
